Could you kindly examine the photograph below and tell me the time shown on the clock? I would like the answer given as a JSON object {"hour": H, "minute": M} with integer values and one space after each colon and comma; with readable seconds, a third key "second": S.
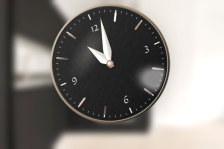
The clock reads {"hour": 11, "minute": 2}
